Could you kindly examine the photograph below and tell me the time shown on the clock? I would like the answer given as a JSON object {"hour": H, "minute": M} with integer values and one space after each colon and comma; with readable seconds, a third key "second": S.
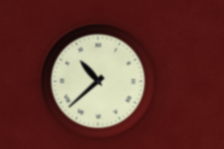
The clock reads {"hour": 10, "minute": 38}
